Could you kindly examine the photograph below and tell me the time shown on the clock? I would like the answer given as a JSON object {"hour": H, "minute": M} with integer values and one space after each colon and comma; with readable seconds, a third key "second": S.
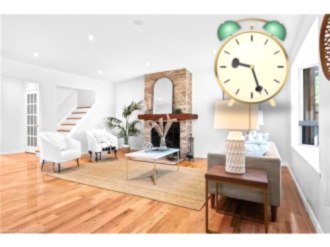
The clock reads {"hour": 9, "minute": 27}
